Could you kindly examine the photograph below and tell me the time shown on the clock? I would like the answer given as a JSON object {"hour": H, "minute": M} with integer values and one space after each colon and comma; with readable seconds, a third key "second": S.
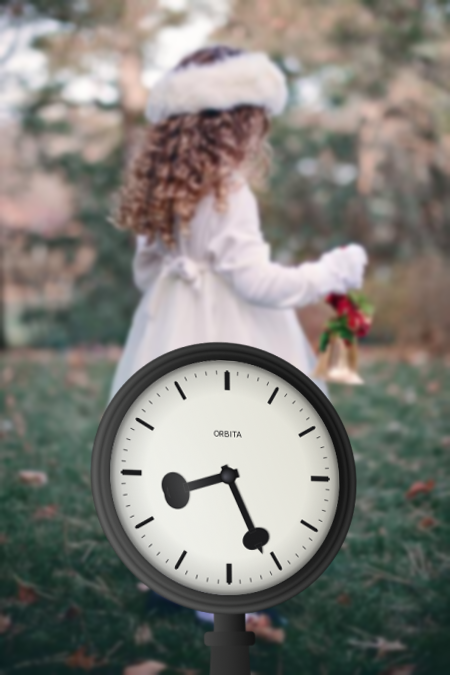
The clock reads {"hour": 8, "minute": 26}
